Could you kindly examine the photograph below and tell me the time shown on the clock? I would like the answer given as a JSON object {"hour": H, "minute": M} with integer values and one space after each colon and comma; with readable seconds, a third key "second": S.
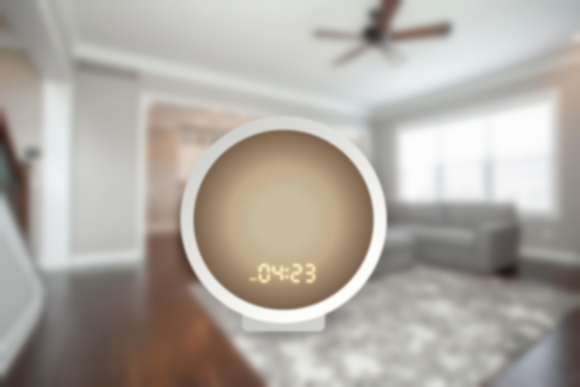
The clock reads {"hour": 4, "minute": 23}
